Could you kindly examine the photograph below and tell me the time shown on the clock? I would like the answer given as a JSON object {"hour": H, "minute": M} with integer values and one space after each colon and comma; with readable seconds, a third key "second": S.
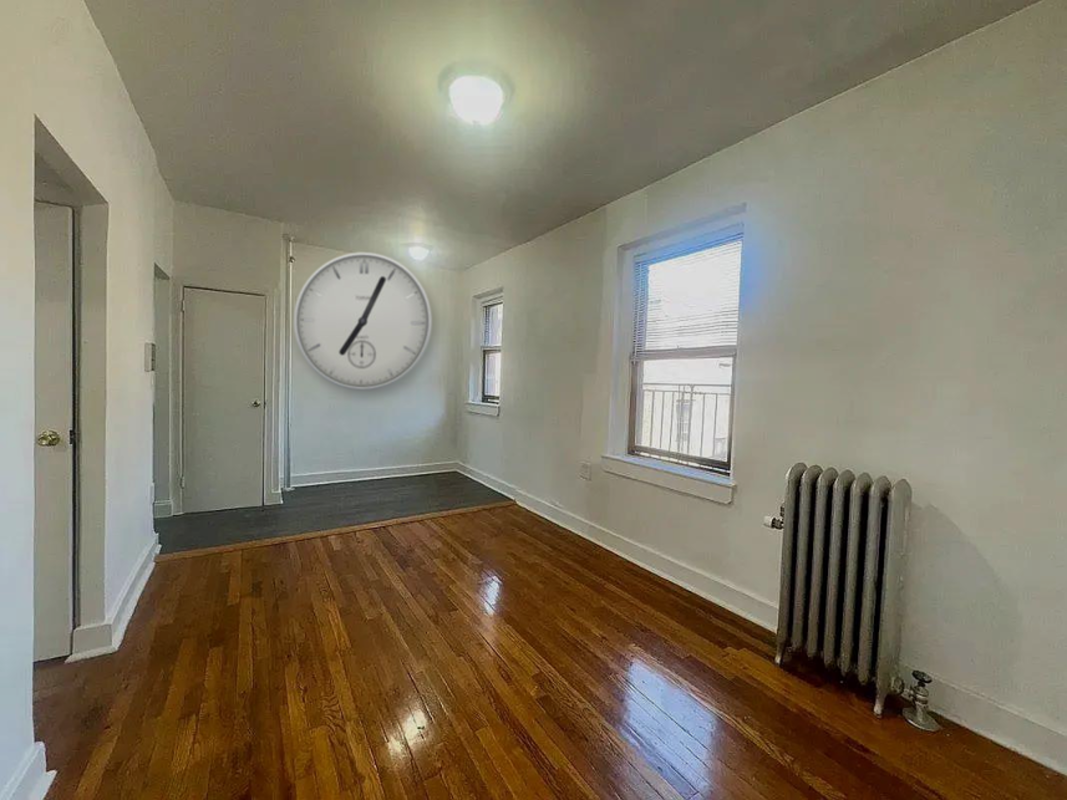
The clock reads {"hour": 7, "minute": 4}
